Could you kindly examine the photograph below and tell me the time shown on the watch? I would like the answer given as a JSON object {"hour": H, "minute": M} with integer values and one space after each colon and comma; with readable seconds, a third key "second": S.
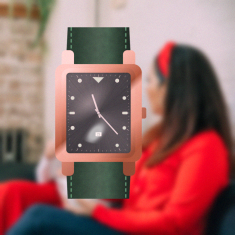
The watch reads {"hour": 11, "minute": 23}
